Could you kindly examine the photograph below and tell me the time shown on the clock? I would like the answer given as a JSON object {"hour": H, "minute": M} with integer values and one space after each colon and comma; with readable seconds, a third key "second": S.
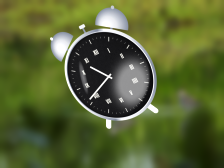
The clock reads {"hour": 10, "minute": 41}
